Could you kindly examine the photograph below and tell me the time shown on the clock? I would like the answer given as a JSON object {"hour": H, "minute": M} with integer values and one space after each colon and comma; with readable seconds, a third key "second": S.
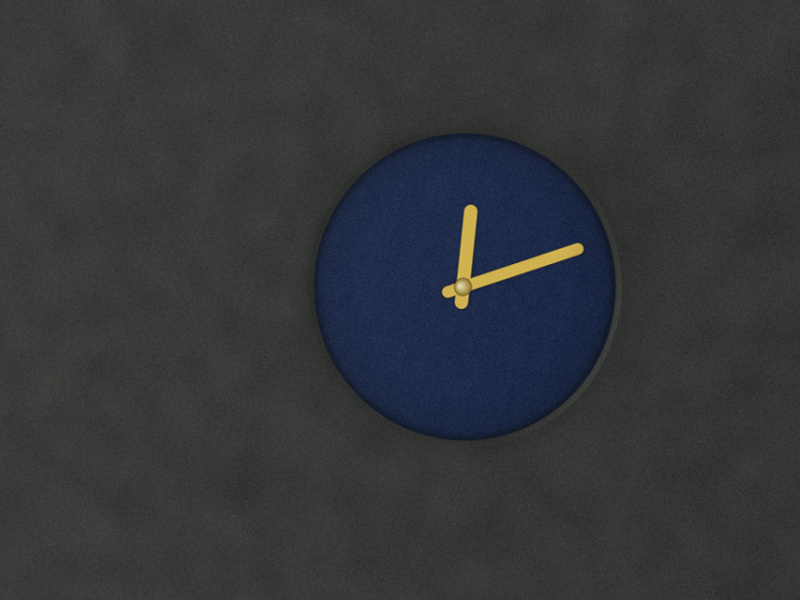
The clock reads {"hour": 12, "minute": 12}
